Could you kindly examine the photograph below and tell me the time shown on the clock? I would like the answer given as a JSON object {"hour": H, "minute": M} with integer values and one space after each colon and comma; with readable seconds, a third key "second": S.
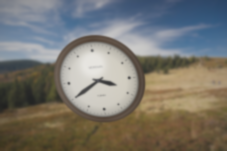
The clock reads {"hour": 3, "minute": 40}
